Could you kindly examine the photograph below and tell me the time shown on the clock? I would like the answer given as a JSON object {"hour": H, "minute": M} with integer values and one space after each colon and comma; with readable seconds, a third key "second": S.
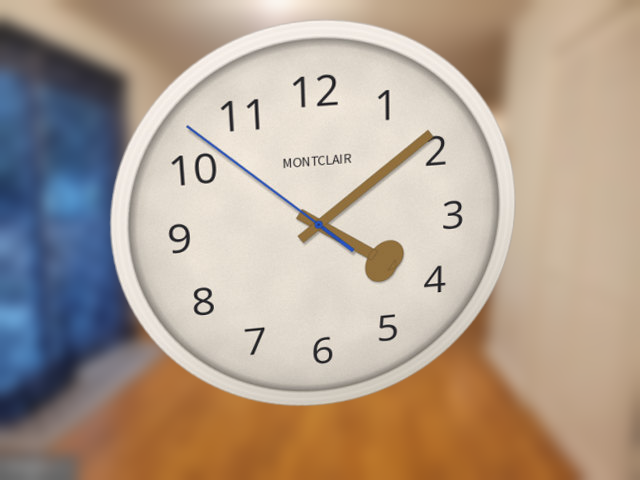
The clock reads {"hour": 4, "minute": 8, "second": 52}
